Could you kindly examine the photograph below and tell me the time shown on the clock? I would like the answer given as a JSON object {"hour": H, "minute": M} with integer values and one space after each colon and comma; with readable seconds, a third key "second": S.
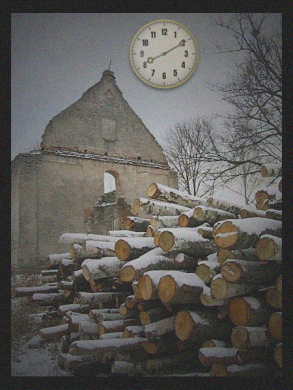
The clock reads {"hour": 8, "minute": 10}
